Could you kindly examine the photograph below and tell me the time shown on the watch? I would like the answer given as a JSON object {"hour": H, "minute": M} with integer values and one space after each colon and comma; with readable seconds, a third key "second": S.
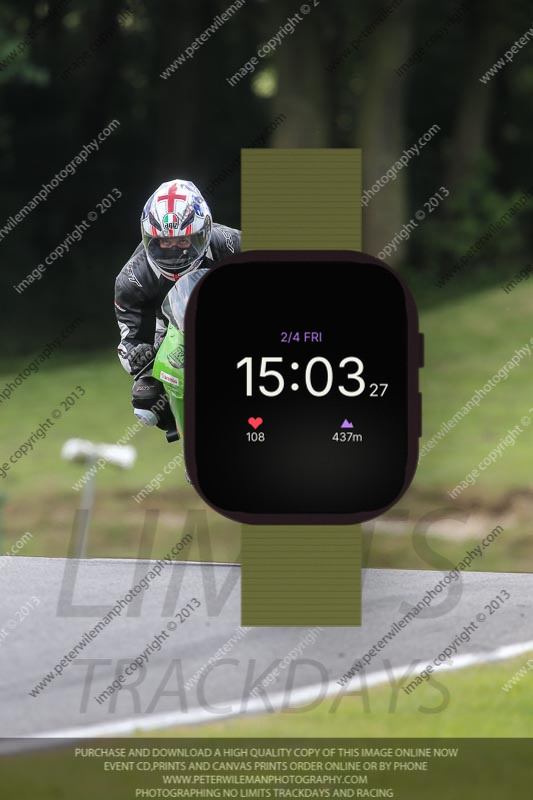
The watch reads {"hour": 15, "minute": 3, "second": 27}
